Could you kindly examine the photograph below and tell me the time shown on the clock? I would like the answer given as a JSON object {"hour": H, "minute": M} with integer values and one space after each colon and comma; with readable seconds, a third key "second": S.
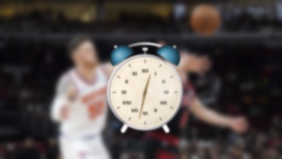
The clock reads {"hour": 12, "minute": 32}
